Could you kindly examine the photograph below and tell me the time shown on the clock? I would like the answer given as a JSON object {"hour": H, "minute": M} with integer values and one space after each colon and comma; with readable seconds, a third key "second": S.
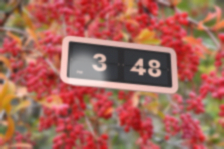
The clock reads {"hour": 3, "minute": 48}
